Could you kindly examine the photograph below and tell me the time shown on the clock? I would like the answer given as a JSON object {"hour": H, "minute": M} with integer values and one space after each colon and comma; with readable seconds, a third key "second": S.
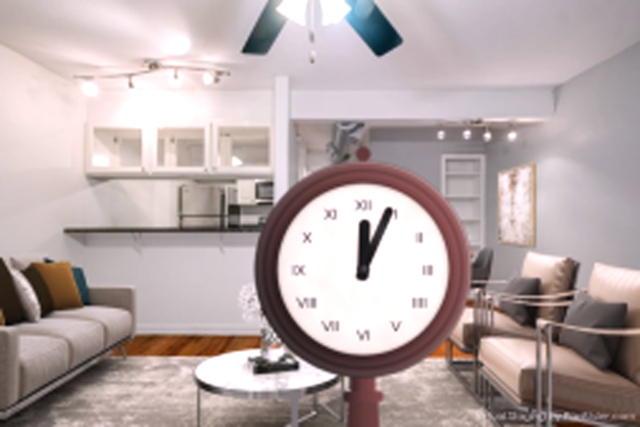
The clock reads {"hour": 12, "minute": 4}
